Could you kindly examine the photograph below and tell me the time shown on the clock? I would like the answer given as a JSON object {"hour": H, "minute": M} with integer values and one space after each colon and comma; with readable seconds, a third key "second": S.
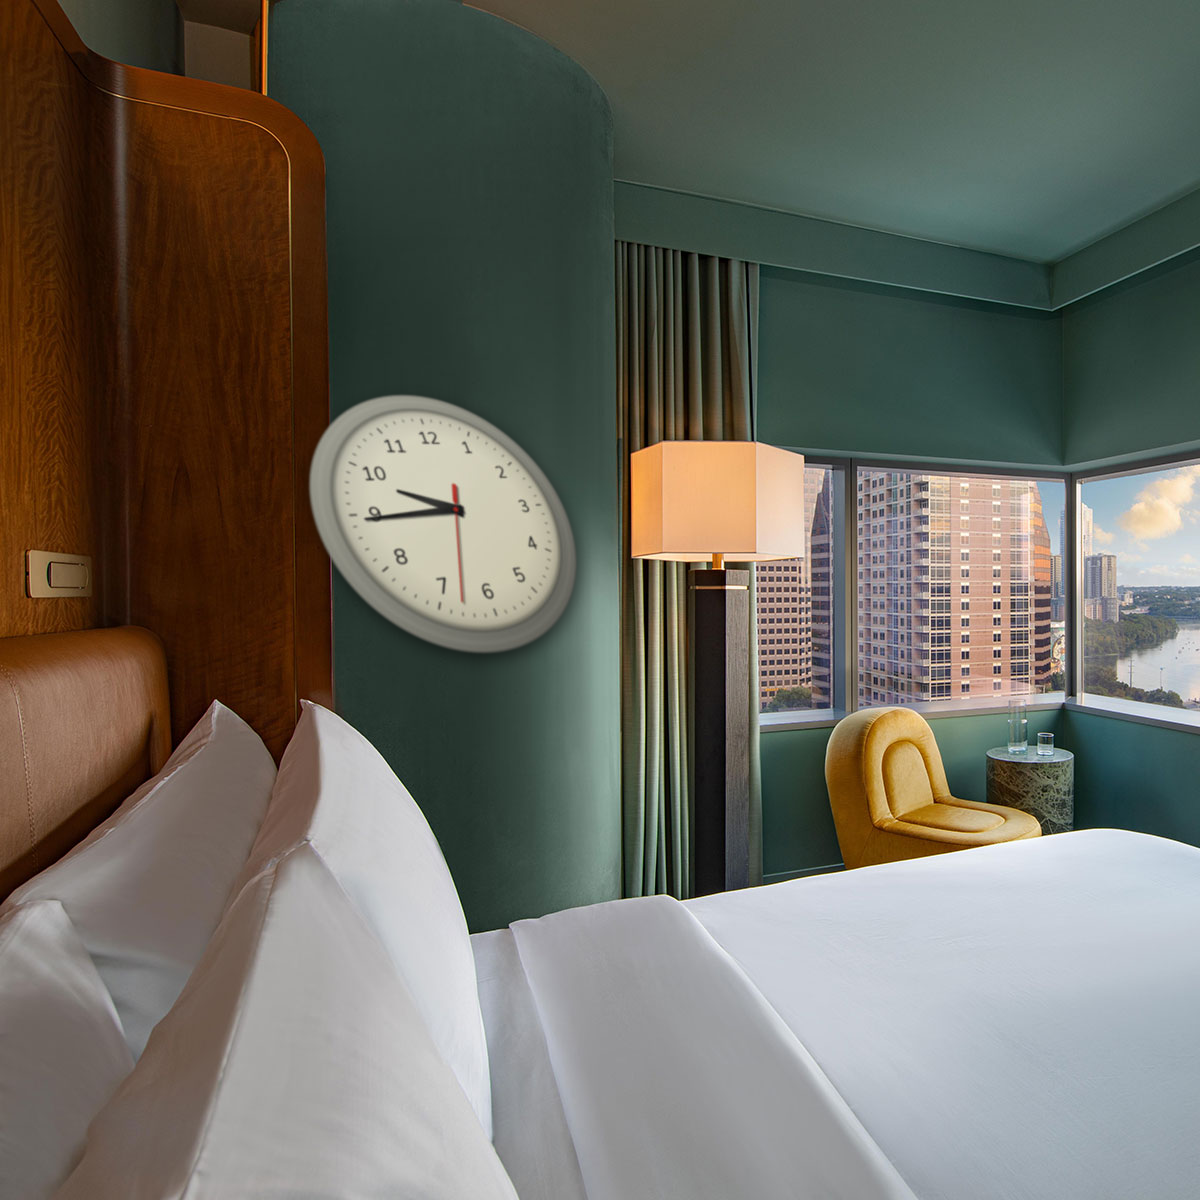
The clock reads {"hour": 9, "minute": 44, "second": 33}
